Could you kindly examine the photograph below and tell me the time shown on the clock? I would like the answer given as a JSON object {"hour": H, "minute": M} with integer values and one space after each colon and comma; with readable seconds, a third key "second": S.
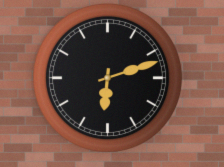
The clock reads {"hour": 6, "minute": 12}
